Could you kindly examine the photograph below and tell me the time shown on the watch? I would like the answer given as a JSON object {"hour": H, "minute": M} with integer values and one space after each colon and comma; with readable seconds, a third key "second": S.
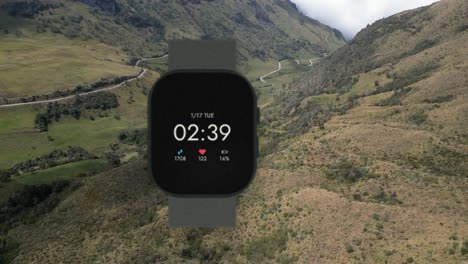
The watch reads {"hour": 2, "minute": 39}
